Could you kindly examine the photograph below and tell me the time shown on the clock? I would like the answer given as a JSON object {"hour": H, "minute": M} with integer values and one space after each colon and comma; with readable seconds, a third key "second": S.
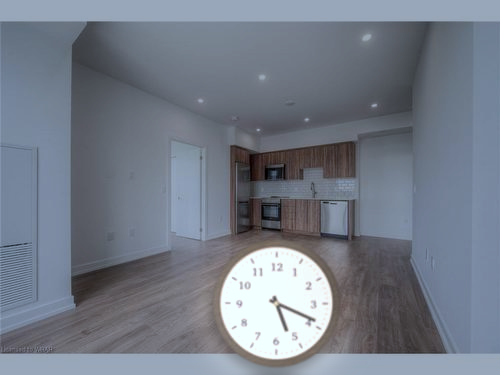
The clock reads {"hour": 5, "minute": 19}
